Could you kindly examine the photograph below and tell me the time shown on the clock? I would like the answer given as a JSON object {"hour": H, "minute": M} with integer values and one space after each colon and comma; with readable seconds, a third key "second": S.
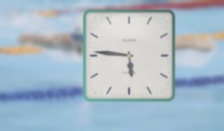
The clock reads {"hour": 5, "minute": 46}
